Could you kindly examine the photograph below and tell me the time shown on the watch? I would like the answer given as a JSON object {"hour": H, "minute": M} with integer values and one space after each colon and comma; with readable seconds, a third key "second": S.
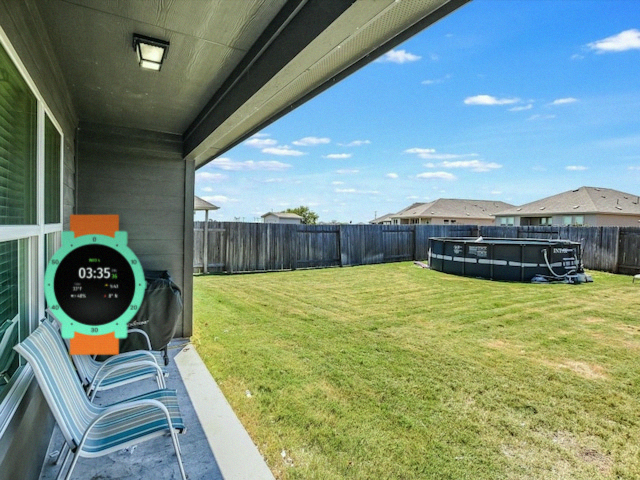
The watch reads {"hour": 3, "minute": 35}
